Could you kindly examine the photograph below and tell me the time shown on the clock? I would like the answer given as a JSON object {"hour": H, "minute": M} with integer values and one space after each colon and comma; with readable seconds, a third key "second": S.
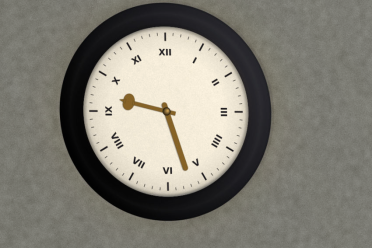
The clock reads {"hour": 9, "minute": 27}
